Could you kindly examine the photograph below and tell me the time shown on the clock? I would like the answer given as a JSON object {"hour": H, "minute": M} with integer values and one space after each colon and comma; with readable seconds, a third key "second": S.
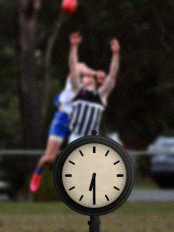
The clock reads {"hour": 6, "minute": 30}
